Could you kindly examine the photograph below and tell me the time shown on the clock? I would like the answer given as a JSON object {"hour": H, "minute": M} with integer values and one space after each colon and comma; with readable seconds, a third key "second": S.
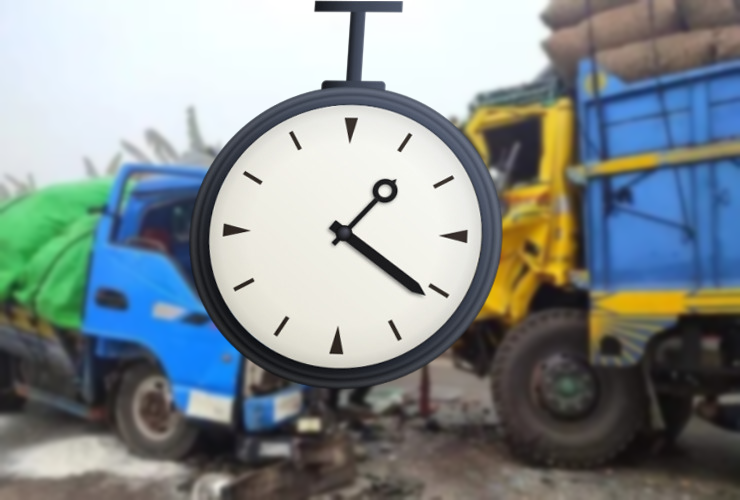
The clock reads {"hour": 1, "minute": 21}
